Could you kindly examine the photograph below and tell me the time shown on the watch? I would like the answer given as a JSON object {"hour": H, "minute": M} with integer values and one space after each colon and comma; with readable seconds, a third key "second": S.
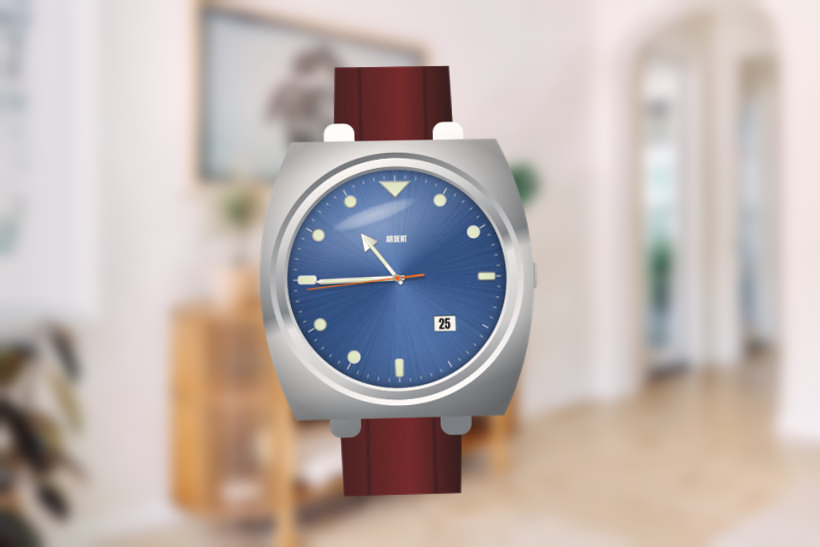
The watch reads {"hour": 10, "minute": 44, "second": 44}
